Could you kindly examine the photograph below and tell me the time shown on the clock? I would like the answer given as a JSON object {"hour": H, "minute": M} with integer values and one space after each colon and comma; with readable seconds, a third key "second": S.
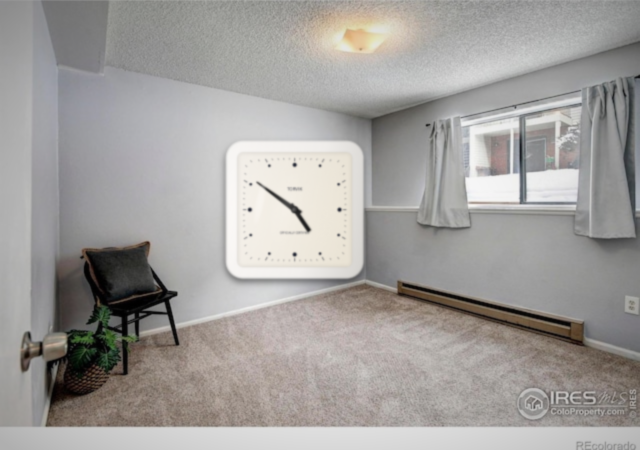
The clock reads {"hour": 4, "minute": 51}
